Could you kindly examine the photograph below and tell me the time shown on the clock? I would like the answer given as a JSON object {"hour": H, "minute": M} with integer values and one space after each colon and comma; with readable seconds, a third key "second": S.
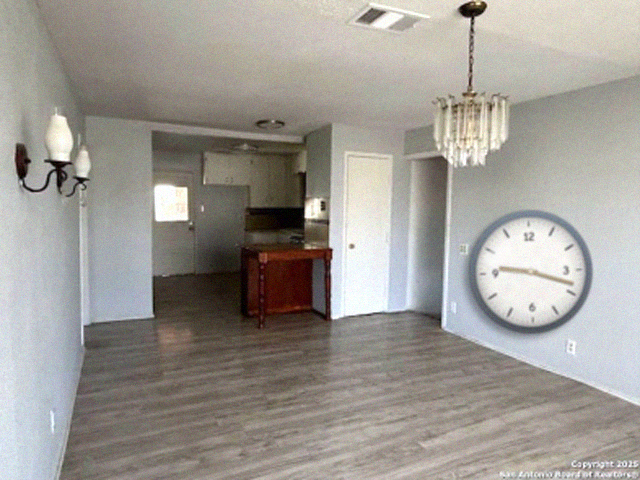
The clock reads {"hour": 9, "minute": 18}
